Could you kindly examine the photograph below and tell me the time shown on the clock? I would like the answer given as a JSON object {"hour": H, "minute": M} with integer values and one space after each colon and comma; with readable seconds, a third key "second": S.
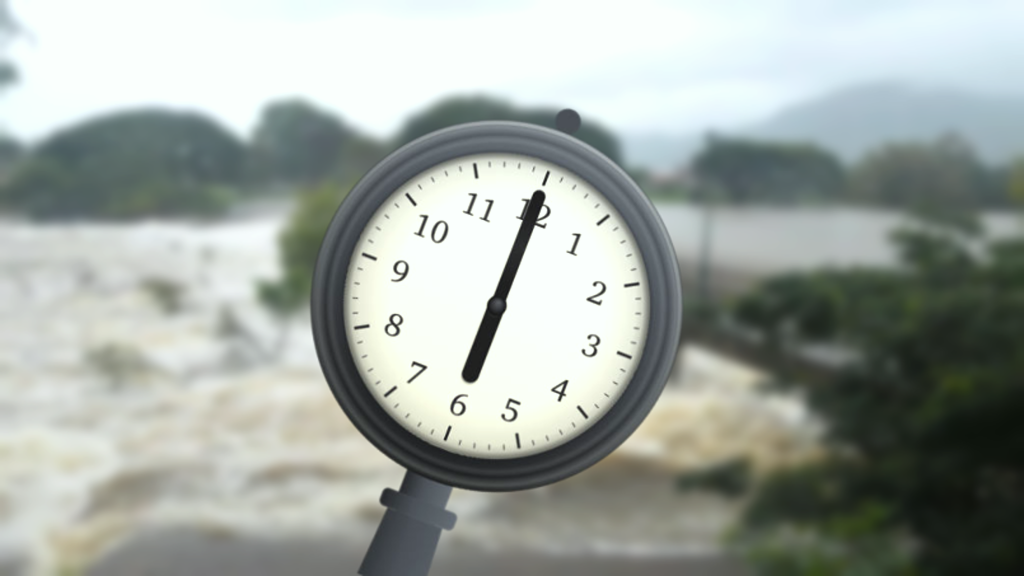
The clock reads {"hour": 6, "minute": 0}
